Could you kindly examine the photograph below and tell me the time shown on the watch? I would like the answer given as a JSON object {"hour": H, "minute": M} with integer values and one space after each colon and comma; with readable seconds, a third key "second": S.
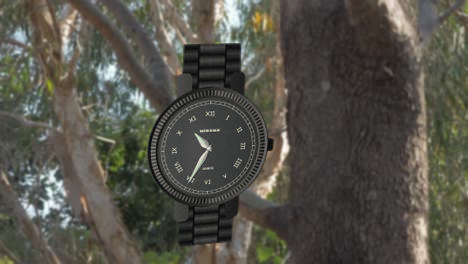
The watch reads {"hour": 10, "minute": 35}
